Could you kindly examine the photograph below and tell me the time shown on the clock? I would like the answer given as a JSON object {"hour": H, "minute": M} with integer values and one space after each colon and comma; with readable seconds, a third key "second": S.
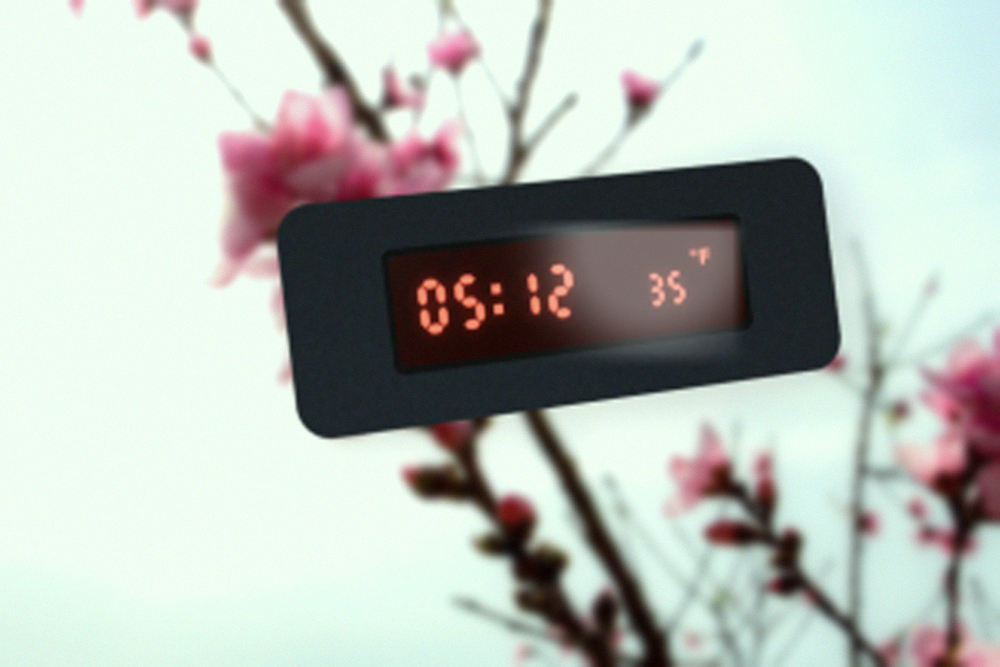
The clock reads {"hour": 5, "minute": 12}
